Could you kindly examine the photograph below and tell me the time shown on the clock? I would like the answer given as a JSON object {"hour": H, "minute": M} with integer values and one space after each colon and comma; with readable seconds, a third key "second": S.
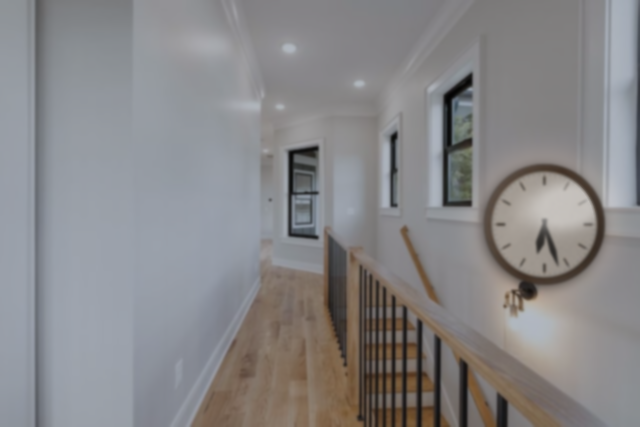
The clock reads {"hour": 6, "minute": 27}
